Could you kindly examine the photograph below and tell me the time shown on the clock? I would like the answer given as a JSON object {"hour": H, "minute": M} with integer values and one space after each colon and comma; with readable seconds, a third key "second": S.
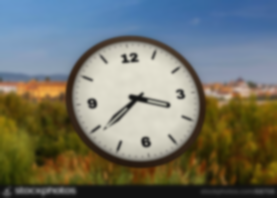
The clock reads {"hour": 3, "minute": 39}
